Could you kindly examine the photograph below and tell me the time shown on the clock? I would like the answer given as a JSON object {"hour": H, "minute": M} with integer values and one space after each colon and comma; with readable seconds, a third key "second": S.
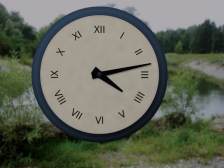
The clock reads {"hour": 4, "minute": 13}
